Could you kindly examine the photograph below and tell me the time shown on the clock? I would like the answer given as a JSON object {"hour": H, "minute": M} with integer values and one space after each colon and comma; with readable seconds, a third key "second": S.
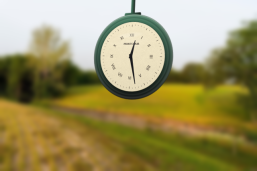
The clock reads {"hour": 12, "minute": 28}
